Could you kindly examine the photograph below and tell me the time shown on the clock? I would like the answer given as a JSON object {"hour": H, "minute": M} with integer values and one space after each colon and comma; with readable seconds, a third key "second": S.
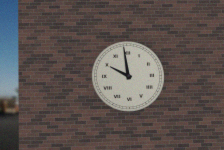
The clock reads {"hour": 9, "minute": 59}
